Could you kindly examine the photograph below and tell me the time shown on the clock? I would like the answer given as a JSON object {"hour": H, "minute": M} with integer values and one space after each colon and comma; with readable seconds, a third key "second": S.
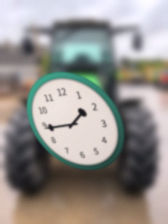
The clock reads {"hour": 1, "minute": 44}
